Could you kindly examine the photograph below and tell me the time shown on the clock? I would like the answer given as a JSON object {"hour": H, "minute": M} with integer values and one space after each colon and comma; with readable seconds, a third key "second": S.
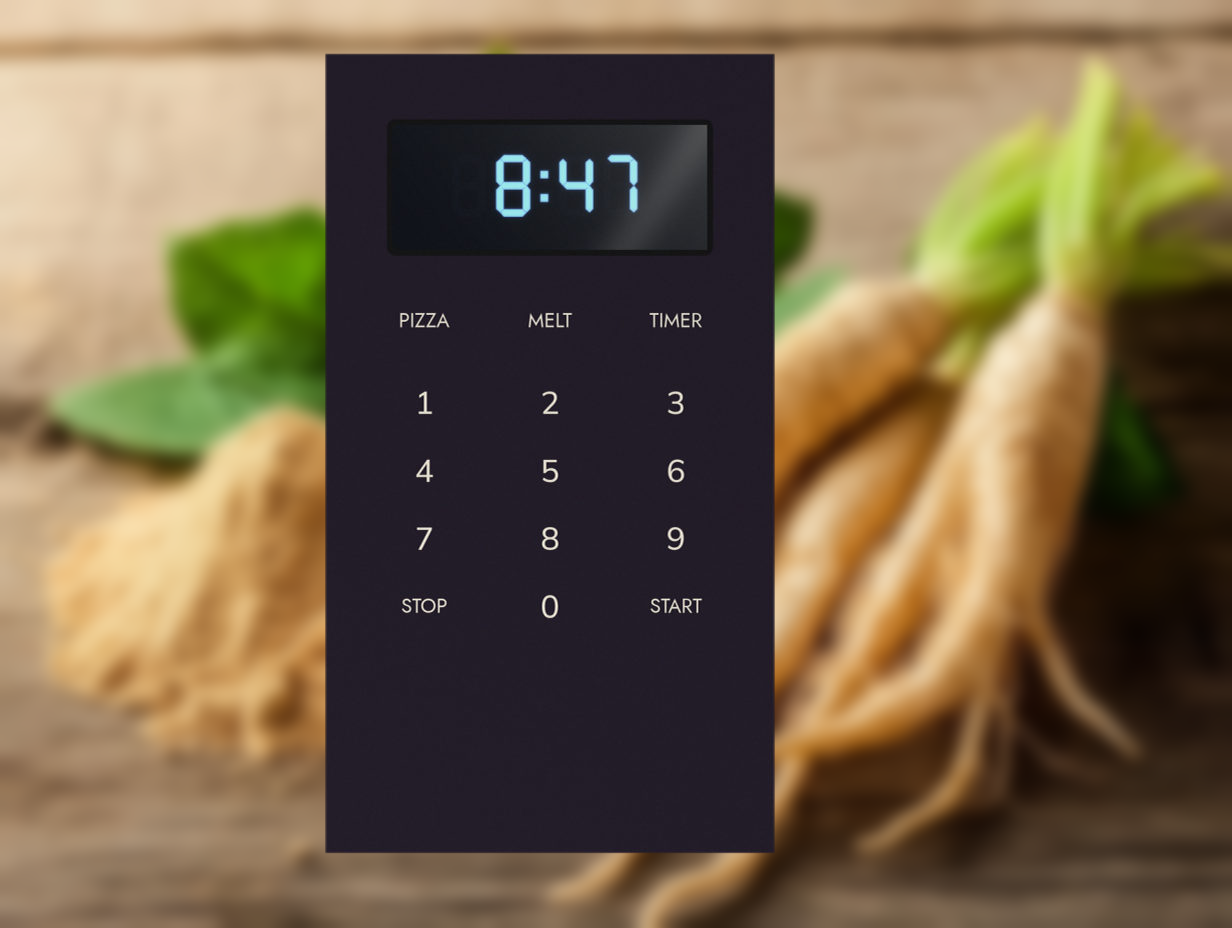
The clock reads {"hour": 8, "minute": 47}
